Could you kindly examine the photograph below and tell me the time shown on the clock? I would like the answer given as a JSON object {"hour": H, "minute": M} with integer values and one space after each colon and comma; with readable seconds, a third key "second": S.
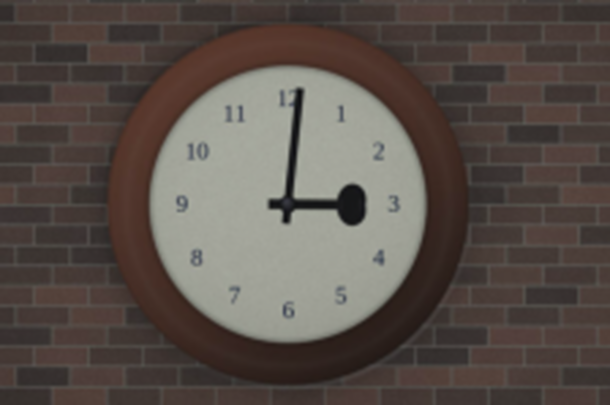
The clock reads {"hour": 3, "minute": 1}
